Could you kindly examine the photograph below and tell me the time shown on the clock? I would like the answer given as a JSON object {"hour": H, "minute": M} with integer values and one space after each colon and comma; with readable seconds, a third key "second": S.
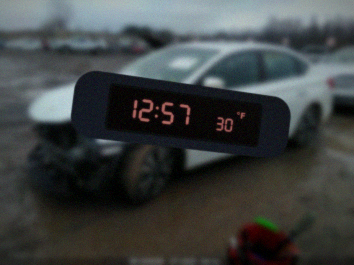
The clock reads {"hour": 12, "minute": 57}
